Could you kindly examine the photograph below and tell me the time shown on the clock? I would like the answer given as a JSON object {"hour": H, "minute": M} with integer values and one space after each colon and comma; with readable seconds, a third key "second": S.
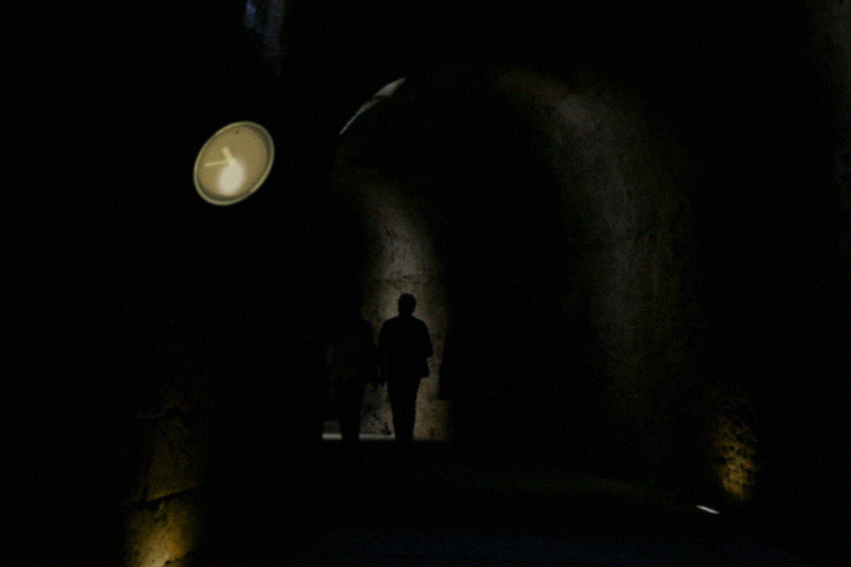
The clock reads {"hour": 10, "minute": 44}
